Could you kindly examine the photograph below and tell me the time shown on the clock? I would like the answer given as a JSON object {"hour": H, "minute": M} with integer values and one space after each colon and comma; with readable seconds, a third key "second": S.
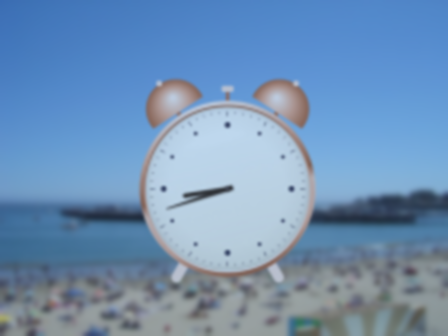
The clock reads {"hour": 8, "minute": 42}
